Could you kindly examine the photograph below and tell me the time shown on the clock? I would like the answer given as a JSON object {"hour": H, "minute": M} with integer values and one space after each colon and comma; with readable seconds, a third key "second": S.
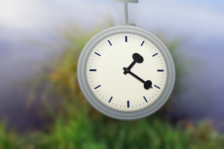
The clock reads {"hour": 1, "minute": 21}
